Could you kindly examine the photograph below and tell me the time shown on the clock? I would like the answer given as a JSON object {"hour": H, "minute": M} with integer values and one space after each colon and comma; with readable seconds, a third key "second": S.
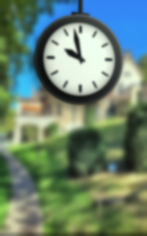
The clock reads {"hour": 9, "minute": 58}
